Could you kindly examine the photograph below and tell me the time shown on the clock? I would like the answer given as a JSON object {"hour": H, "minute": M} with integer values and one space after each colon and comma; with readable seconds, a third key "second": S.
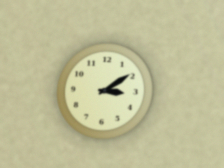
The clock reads {"hour": 3, "minute": 9}
